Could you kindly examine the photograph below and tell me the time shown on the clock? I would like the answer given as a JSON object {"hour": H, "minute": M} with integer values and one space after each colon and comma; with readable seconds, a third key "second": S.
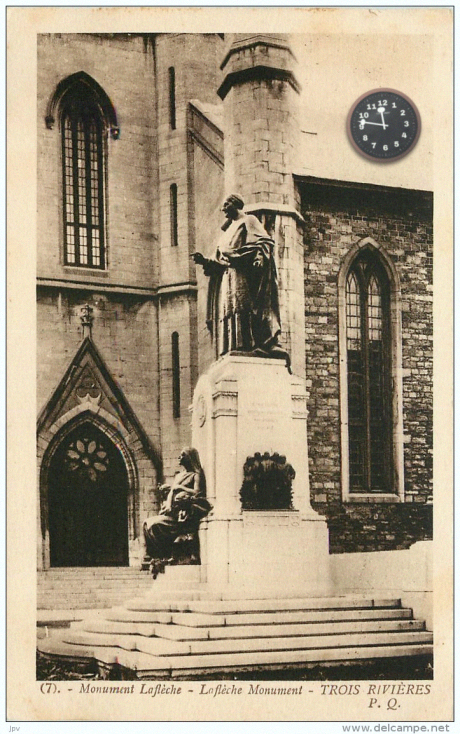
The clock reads {"hour": 11, "minute": 47}
